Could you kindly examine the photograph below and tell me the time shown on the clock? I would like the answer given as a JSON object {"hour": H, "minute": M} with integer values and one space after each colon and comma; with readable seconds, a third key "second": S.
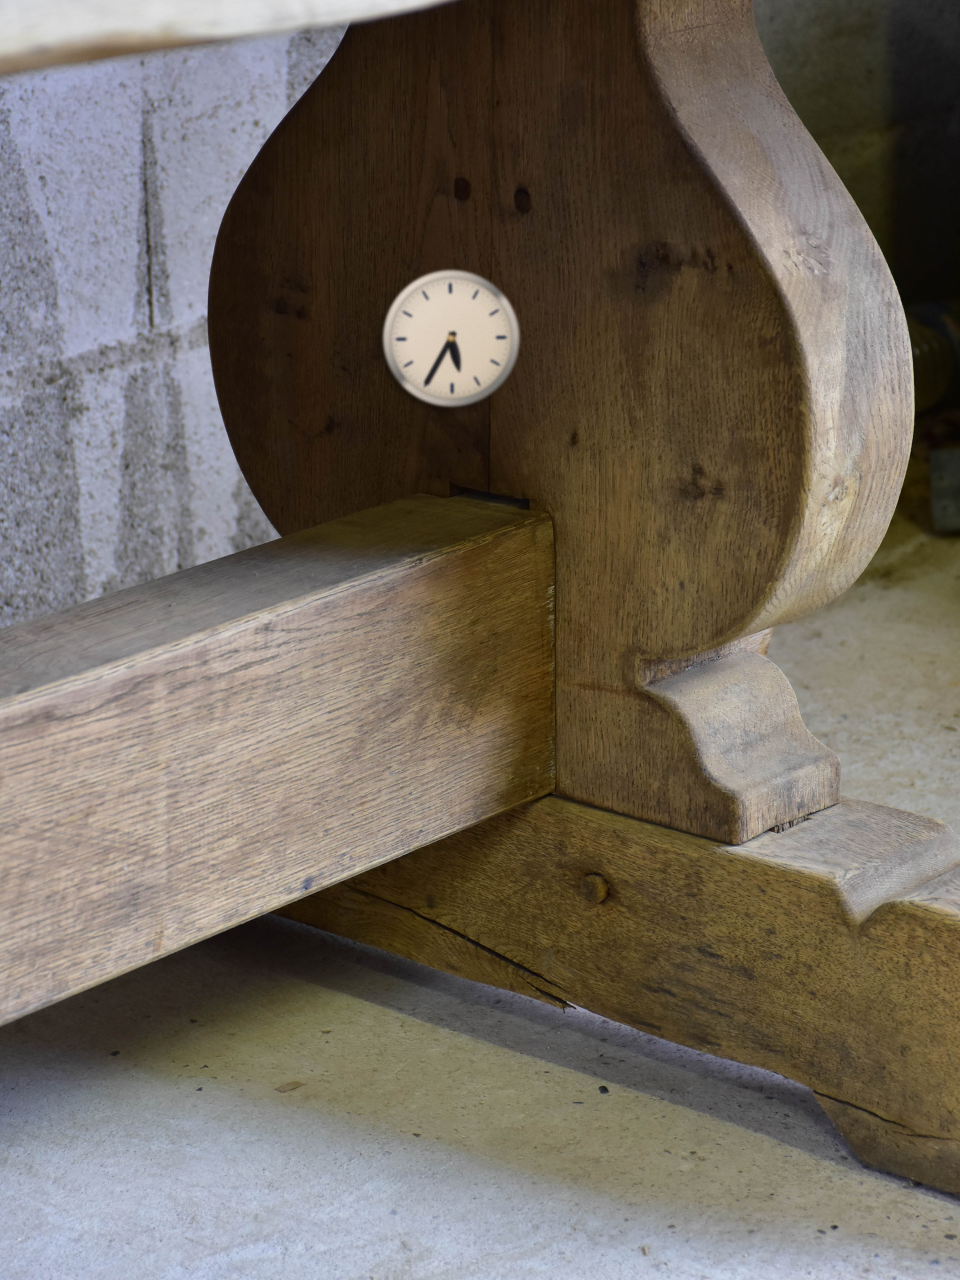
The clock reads {"hour": 5, "minute": 35}
